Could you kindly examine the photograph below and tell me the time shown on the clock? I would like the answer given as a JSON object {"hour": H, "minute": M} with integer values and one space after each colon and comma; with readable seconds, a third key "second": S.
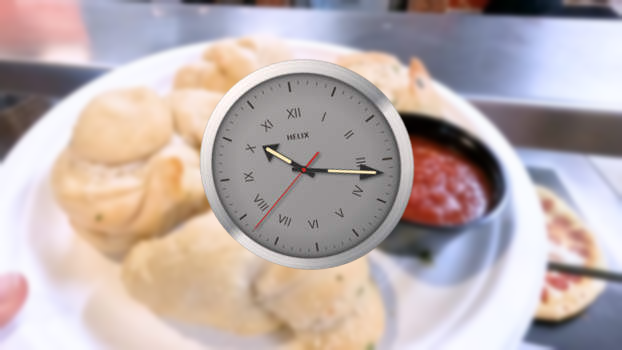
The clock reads {"hour": 10, "minute": 16, "second": 38}
